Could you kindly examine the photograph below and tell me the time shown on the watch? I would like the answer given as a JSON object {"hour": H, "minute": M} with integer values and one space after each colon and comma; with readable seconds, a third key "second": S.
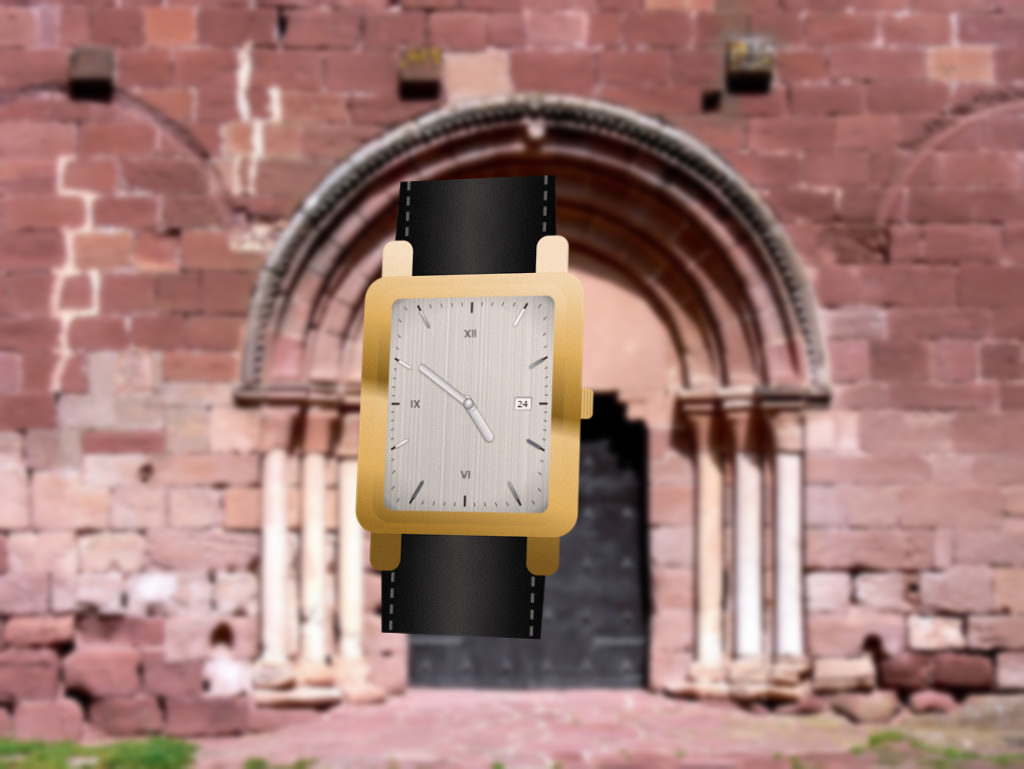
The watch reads {"hour": 4, "minute": 51}
